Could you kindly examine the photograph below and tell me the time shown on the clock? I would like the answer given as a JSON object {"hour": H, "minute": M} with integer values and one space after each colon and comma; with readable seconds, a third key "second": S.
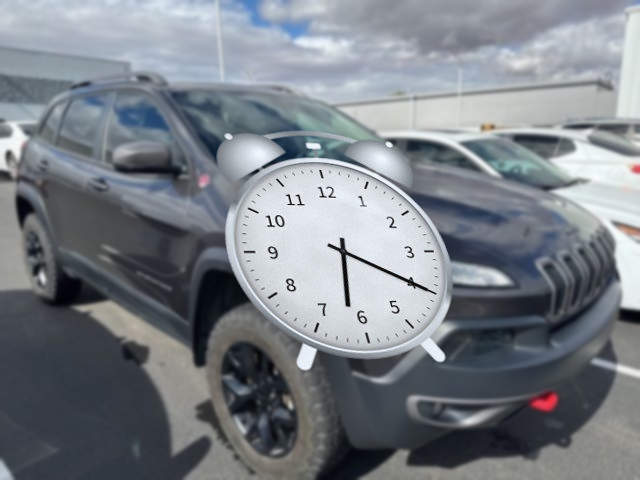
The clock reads {"hour": 6, "minute": 20}
